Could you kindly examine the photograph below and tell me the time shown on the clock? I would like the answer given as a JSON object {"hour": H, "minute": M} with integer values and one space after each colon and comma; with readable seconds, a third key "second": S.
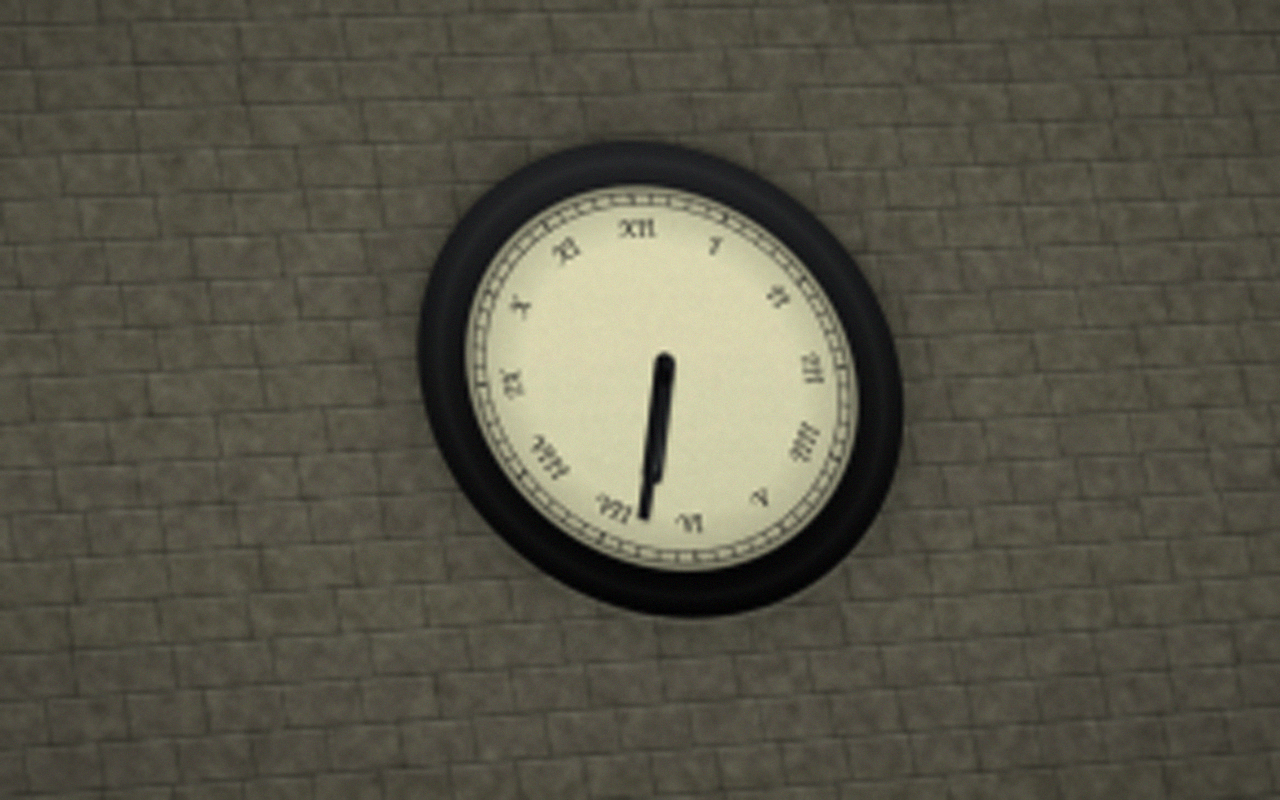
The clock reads {"hour": 6, "minute": 33}
